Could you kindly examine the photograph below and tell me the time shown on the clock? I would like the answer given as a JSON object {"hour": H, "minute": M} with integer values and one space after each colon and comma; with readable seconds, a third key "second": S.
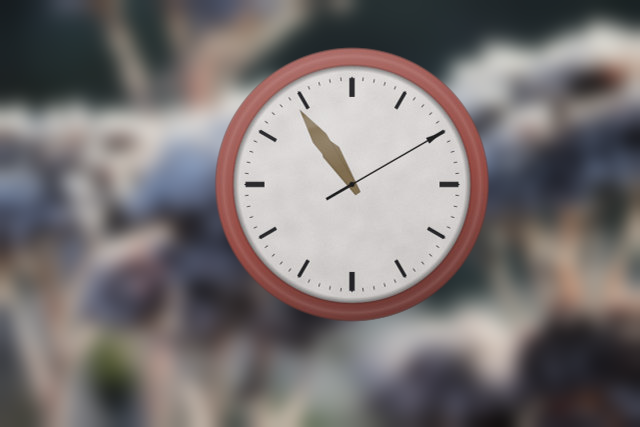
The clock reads {"hour": 10, "minute": 54, "second": 10}
